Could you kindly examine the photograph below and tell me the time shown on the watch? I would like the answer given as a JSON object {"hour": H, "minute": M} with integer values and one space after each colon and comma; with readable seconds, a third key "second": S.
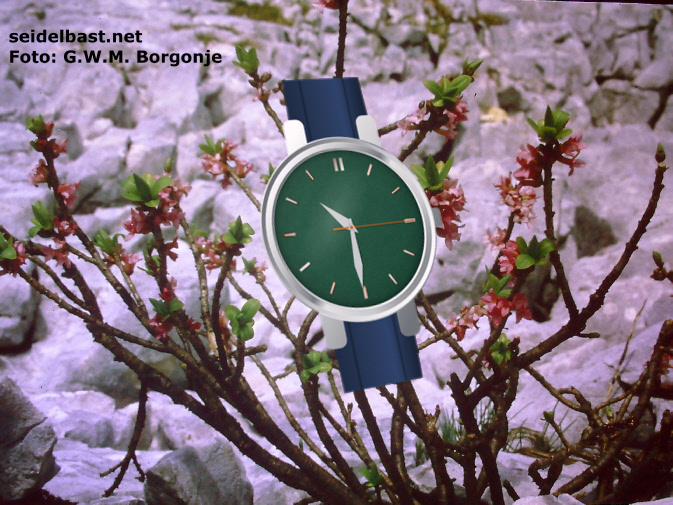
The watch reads {"hour": 10, "minute": 30, "second": 15}
